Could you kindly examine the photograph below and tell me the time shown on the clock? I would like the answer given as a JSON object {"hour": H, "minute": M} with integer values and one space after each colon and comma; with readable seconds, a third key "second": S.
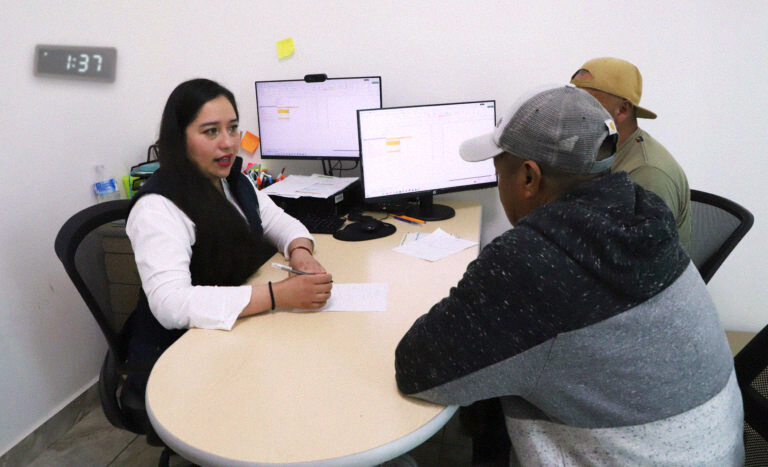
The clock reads {"hour": 1, "minute": 37}
